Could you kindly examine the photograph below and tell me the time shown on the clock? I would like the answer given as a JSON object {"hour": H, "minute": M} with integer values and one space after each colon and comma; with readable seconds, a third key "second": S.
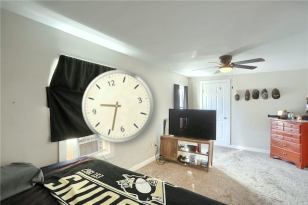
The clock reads {"hour": 9, "minute": 34}
